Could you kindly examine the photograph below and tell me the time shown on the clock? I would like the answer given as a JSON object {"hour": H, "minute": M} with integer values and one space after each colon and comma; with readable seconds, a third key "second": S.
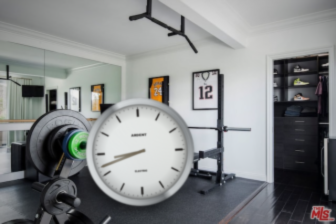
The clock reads {"hour": 8, "minute": 42}
